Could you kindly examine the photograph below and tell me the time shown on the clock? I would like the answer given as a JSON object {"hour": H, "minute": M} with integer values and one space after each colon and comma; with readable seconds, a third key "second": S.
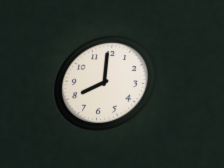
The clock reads {"hour": 7, "minute": 59}
